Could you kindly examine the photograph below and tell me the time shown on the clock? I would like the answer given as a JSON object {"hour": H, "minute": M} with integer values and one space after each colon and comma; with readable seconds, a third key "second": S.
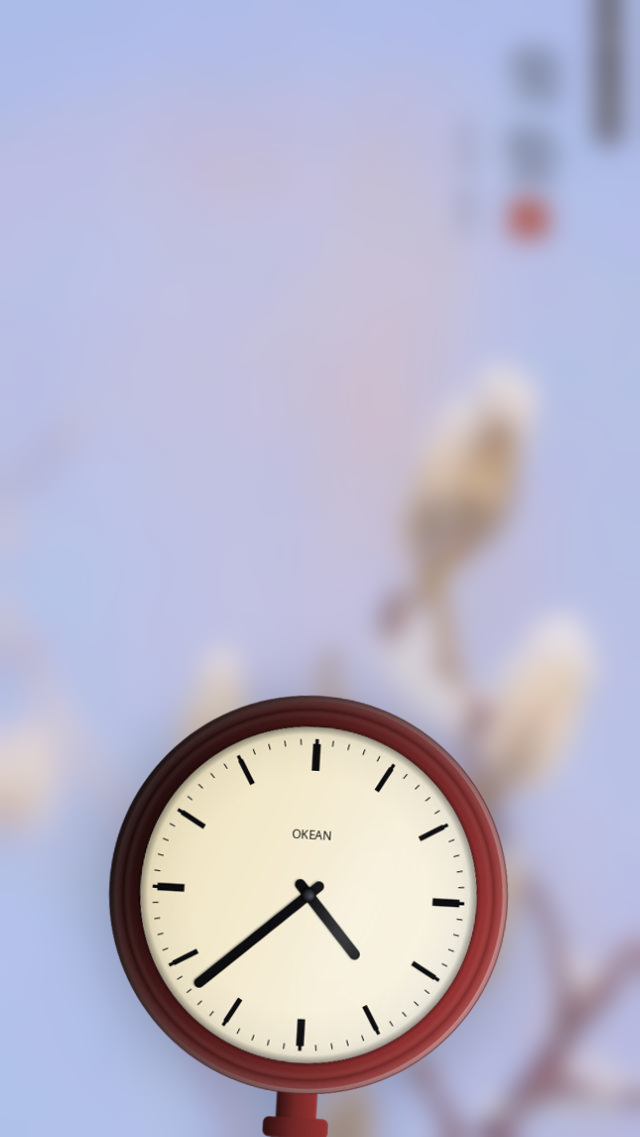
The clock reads {"hour": 4, "minute": 38}
